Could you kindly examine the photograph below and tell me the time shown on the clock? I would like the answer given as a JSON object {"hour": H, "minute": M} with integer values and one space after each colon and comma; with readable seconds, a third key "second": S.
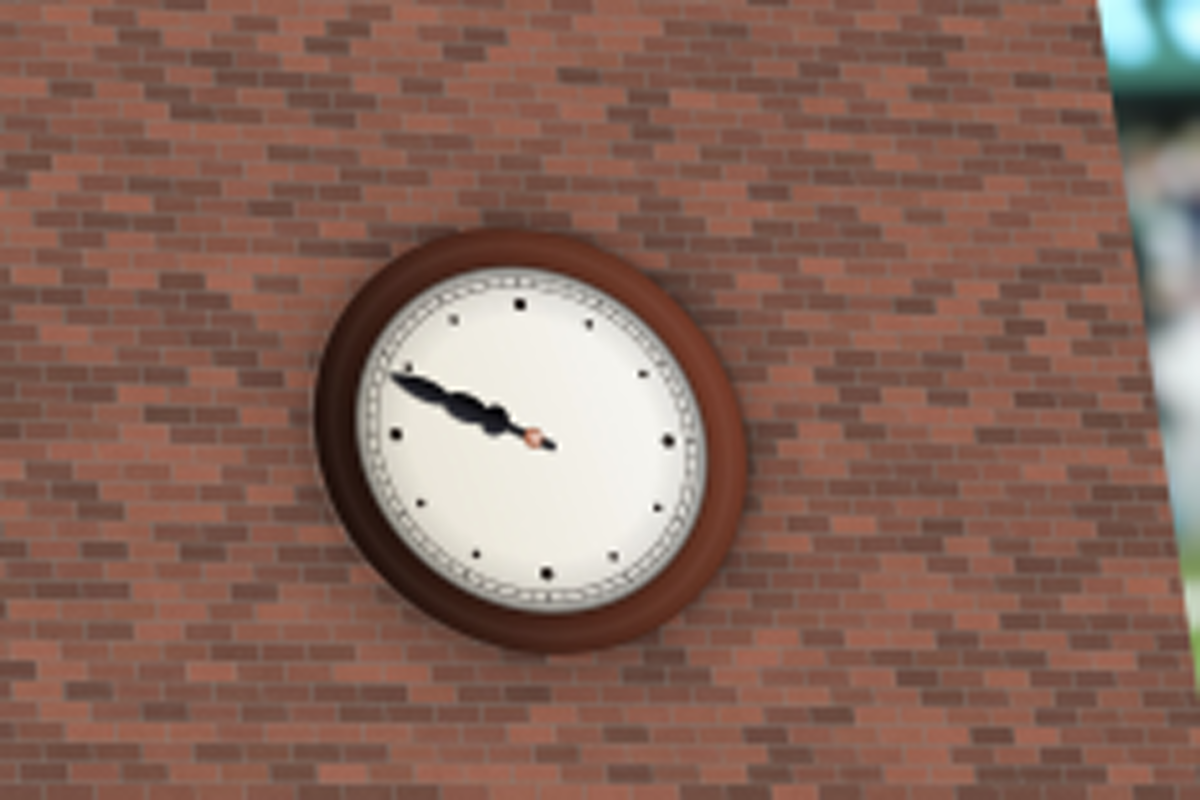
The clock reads {"hour": 9, "minute": 49}
